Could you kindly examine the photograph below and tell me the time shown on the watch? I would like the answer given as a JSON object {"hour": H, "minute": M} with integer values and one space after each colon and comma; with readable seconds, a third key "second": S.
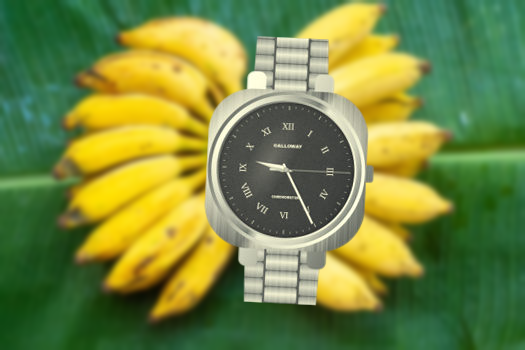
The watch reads {"hour": 9, "minute": 25, "second": 15}
